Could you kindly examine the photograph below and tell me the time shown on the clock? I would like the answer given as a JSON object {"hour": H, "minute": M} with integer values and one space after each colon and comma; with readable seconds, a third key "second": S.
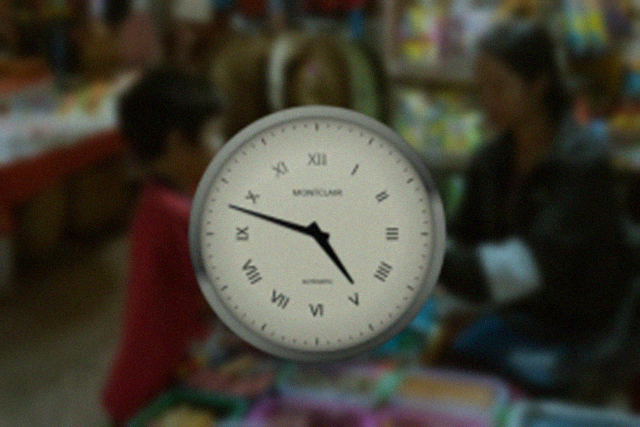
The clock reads {"hour": 4, "minute": 48}
